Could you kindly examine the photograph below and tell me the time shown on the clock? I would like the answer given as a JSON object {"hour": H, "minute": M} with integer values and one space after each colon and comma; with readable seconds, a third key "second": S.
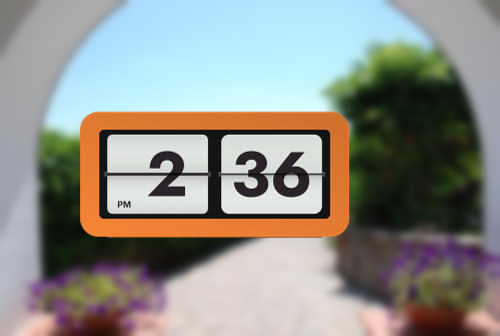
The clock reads {"hour": 2, "minute": 36}
